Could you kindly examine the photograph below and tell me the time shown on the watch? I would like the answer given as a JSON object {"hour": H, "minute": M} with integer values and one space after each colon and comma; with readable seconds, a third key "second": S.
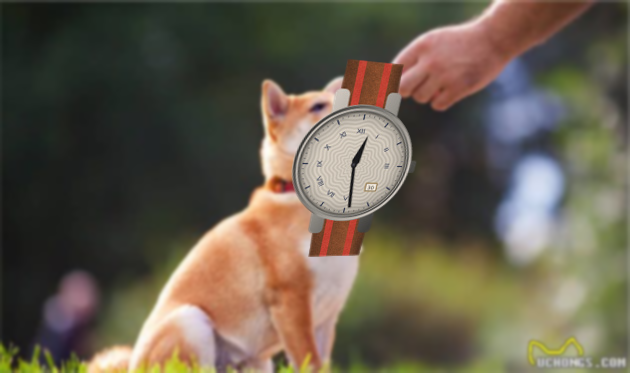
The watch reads {"hour": 12, "minute": 29}
